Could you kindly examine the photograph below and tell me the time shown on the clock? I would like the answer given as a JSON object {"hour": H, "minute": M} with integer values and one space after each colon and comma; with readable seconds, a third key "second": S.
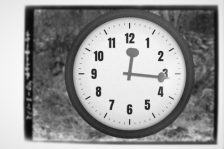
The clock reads {"hour": 12, "minute": 16}
